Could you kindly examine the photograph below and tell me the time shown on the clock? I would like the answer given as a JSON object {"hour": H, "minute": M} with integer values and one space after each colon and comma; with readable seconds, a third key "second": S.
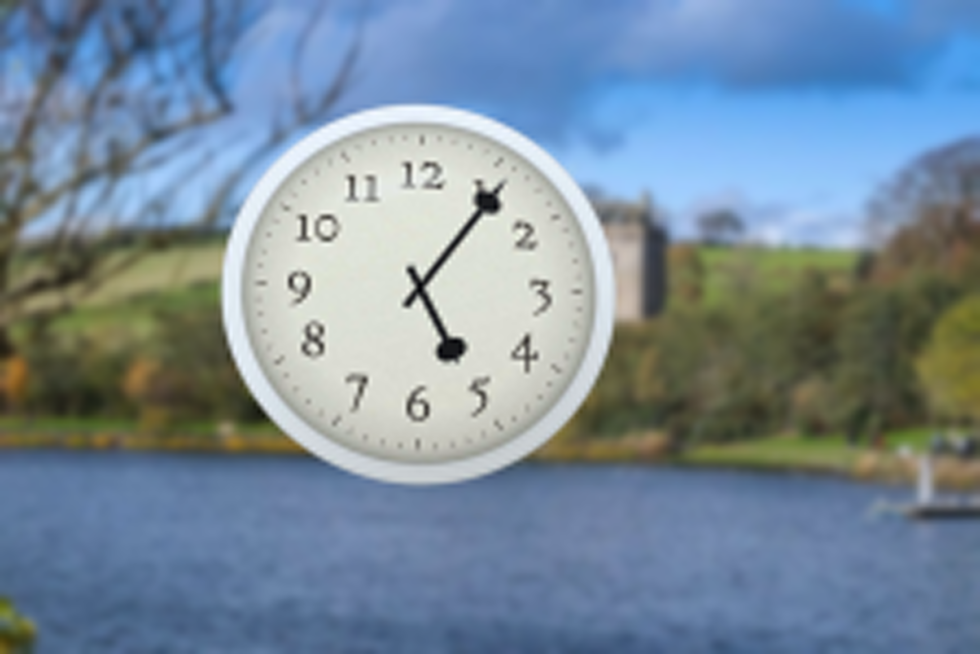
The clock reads {"hour": 5, "minute": 6}
